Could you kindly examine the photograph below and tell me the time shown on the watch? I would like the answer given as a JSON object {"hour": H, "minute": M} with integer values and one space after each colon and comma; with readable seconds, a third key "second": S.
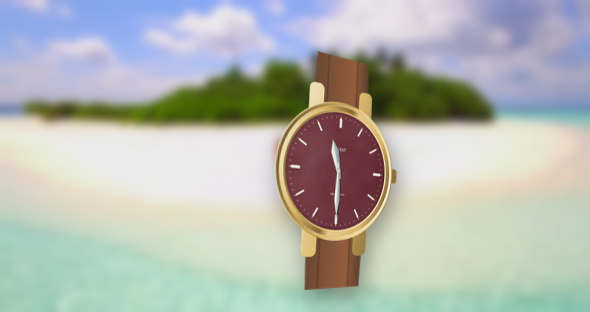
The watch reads {"hour": 11, "minute": 30}
